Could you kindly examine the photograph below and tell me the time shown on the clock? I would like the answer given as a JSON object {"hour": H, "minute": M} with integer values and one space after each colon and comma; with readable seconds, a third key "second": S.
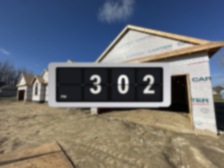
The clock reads {"hour": 3, "minute": 2}
